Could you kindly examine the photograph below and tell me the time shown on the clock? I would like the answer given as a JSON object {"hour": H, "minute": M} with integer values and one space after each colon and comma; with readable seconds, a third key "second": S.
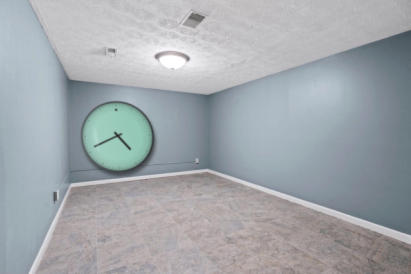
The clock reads {"hour": 4, "minute": 41}
